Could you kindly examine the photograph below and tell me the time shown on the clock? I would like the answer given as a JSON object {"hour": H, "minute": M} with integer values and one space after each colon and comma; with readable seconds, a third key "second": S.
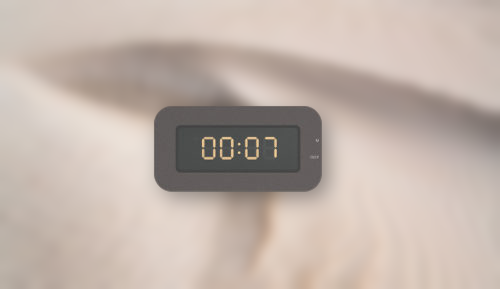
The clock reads {"hour": 0, "minute": 7}
